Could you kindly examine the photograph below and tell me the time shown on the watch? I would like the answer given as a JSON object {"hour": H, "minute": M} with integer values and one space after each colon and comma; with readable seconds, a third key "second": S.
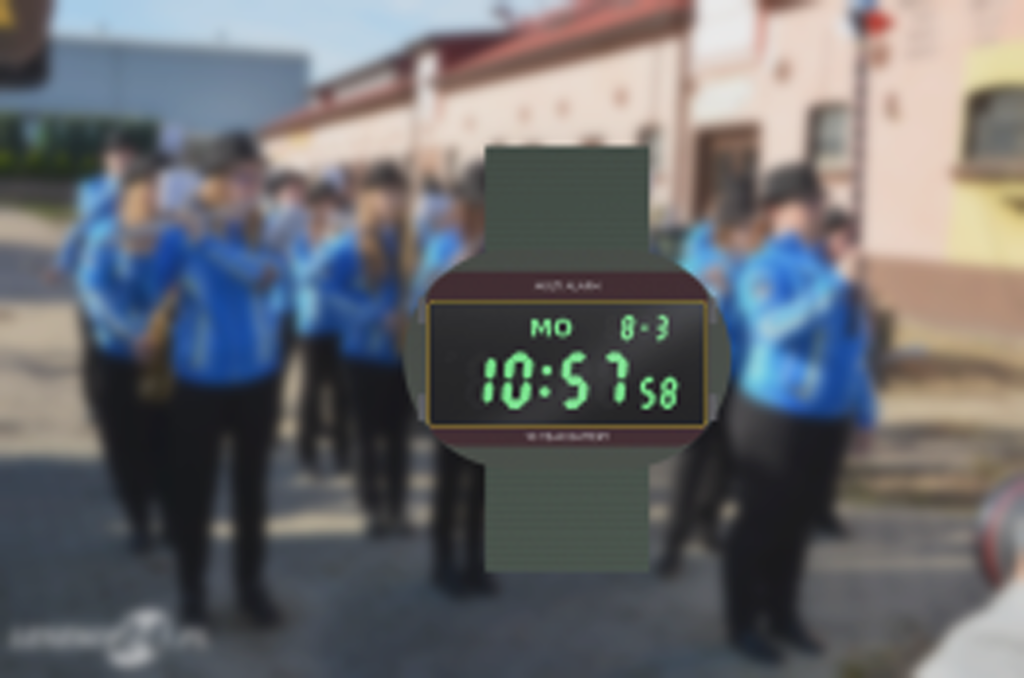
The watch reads {"hour": 10, "minute": 57, "second": 58}
